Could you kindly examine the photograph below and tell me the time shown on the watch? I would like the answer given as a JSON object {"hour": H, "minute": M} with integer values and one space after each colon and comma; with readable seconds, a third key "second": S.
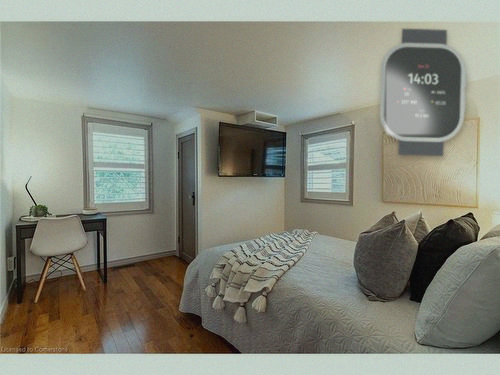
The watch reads {"hour": 14, "minute": 3}
